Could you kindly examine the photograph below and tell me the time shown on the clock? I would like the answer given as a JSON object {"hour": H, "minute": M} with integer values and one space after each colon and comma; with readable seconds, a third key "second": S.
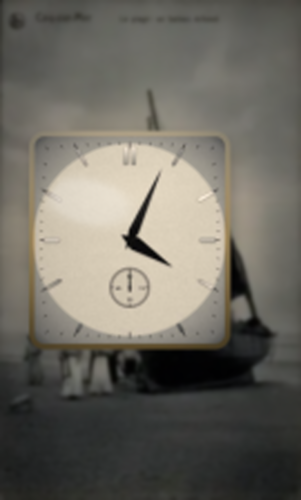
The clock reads {"hour": 4, "minute": 4}
